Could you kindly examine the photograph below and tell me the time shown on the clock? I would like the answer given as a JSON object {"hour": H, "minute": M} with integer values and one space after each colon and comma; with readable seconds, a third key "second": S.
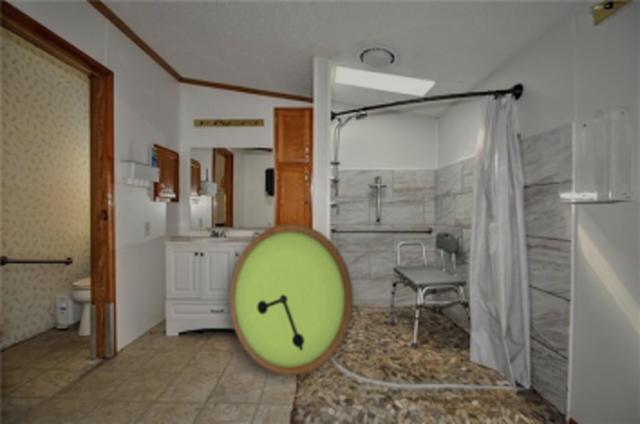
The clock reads {"hour": 8, "minute": 26}
